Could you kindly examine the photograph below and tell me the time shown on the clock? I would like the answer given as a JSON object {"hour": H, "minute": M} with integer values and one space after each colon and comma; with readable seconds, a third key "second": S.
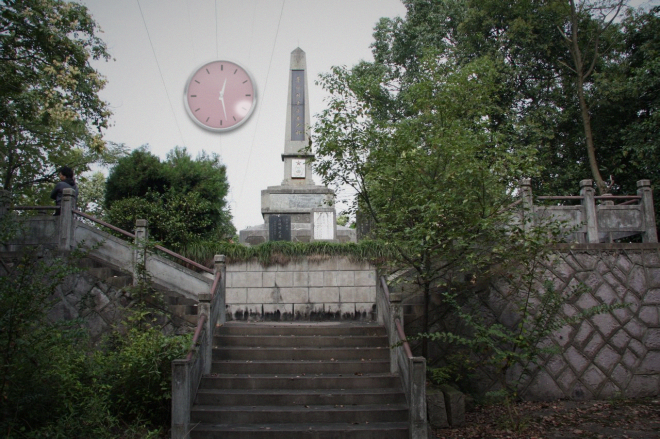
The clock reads {"hour": 12, "minute": 28}
